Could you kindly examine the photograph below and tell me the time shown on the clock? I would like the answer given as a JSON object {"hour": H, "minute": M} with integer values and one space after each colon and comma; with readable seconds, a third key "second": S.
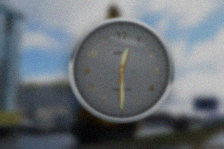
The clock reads {"hour": 12, "minute": 30}
